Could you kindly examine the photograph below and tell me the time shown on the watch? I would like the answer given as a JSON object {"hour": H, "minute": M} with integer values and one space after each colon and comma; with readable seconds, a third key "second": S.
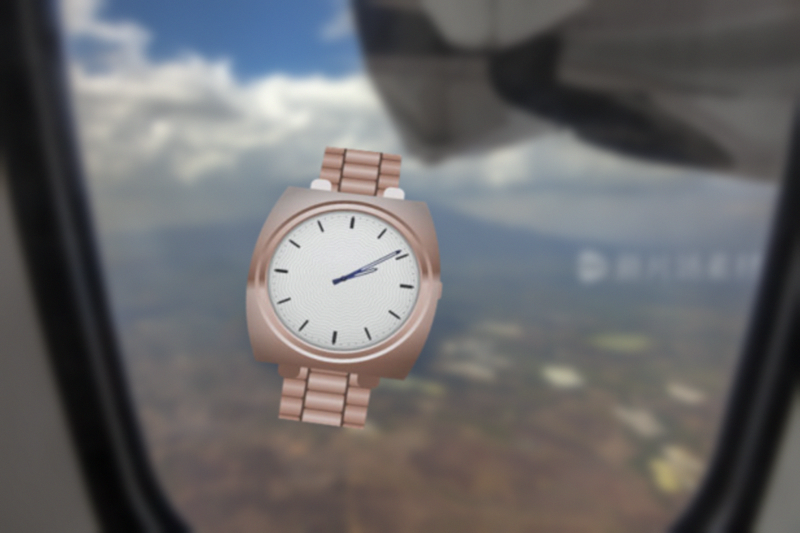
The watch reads {"hour": 2, "minute": 9}
